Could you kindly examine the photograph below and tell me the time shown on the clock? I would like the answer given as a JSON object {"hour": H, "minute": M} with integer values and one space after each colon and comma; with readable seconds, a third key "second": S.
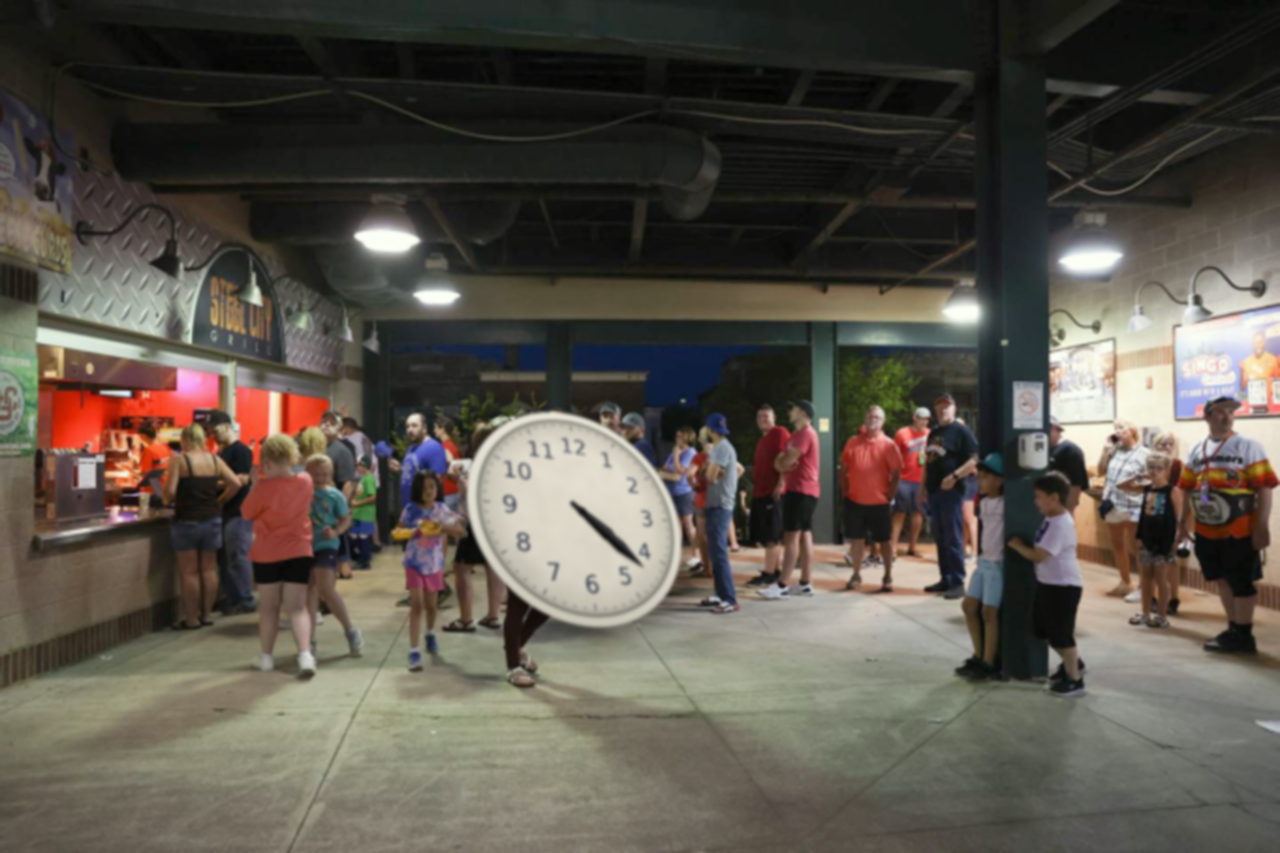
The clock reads {"hour": 4, "minute": 22}
